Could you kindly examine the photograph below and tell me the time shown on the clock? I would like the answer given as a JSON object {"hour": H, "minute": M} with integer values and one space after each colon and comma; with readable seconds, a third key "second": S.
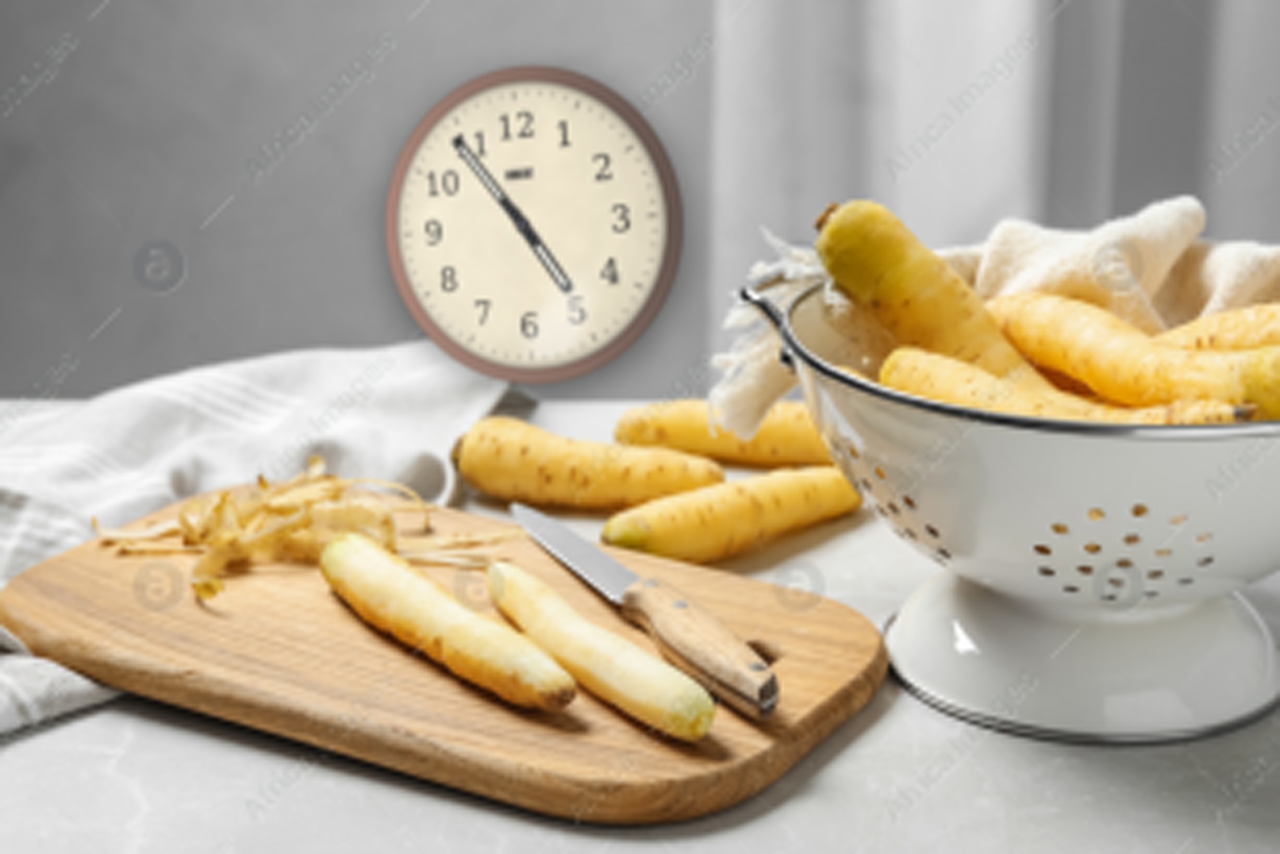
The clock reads {"hour": 4, "minute": 54}
